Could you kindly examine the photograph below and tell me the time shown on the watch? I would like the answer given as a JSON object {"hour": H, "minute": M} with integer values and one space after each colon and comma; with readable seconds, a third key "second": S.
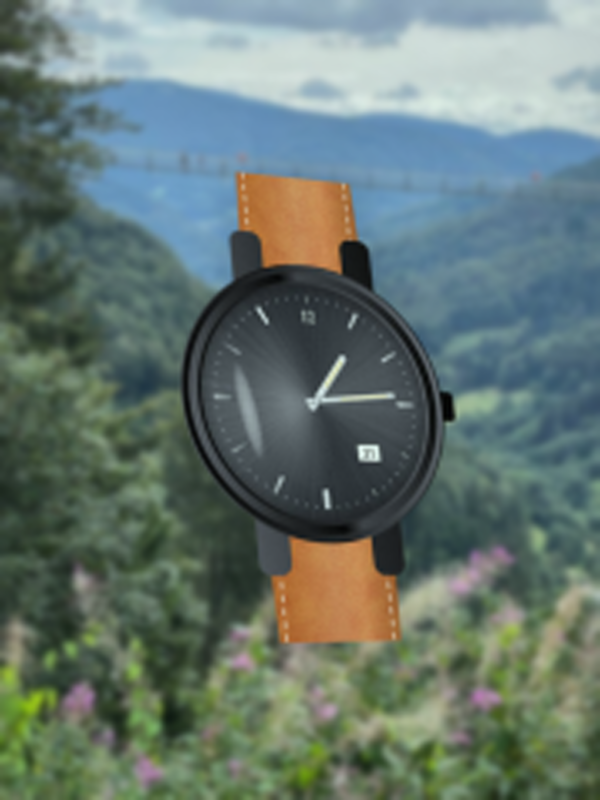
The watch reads {"hour": 1, "minute": 14}
